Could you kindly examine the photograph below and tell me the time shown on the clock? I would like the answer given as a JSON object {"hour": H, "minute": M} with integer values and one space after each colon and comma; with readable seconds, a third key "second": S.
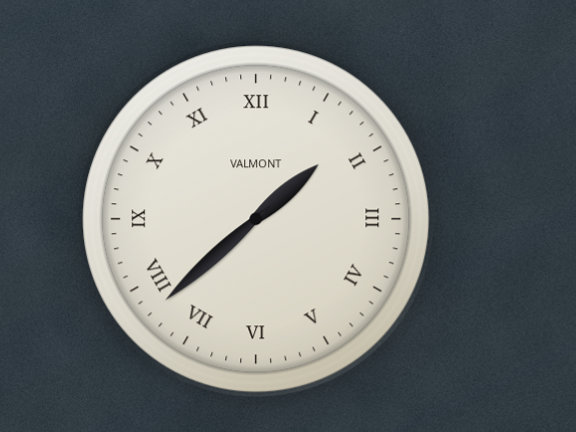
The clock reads {"hour": 1, "minute": 38}
